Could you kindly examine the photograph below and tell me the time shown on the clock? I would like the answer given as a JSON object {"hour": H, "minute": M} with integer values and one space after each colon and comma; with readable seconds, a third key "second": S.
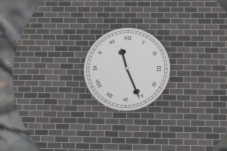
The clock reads {"hour": 11, "minute": 26}
